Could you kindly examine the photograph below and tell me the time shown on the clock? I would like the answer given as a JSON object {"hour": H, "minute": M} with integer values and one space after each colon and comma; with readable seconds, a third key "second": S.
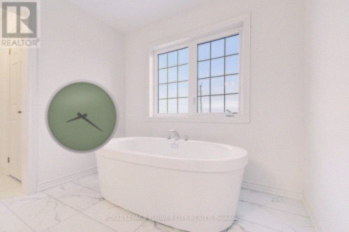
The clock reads {"hour": 8, "minute": 21}
